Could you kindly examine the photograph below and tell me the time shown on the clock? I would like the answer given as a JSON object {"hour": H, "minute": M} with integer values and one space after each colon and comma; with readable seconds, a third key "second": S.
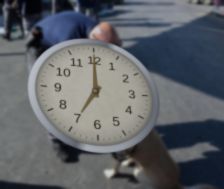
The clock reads {"hour": 7, "minute": 0}
